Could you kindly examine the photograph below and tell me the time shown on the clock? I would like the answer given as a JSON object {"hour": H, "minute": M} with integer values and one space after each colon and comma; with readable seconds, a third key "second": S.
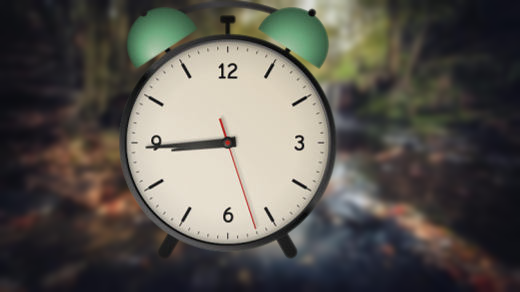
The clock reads {"hour": 8, "minute": 44, "second": 27}
